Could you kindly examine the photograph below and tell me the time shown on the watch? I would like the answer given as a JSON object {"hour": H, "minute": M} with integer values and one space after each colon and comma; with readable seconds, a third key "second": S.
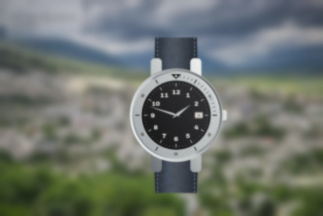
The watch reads {"hour": 1, "minute": 48}
